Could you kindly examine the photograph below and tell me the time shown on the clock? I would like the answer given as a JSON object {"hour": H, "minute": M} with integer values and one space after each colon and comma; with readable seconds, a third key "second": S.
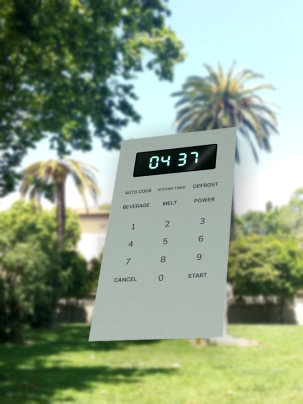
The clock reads {"hour": 4, "minute": 37}
